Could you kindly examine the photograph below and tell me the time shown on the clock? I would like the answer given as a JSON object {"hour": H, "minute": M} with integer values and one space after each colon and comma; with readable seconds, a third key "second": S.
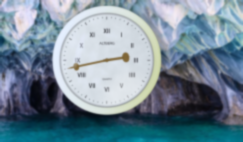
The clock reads {"hour": 2, "minute": 43}
